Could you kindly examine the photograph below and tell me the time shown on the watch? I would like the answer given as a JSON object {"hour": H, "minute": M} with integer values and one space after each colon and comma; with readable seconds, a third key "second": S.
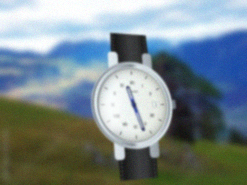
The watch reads {"hour": 11, "minute": 27}
